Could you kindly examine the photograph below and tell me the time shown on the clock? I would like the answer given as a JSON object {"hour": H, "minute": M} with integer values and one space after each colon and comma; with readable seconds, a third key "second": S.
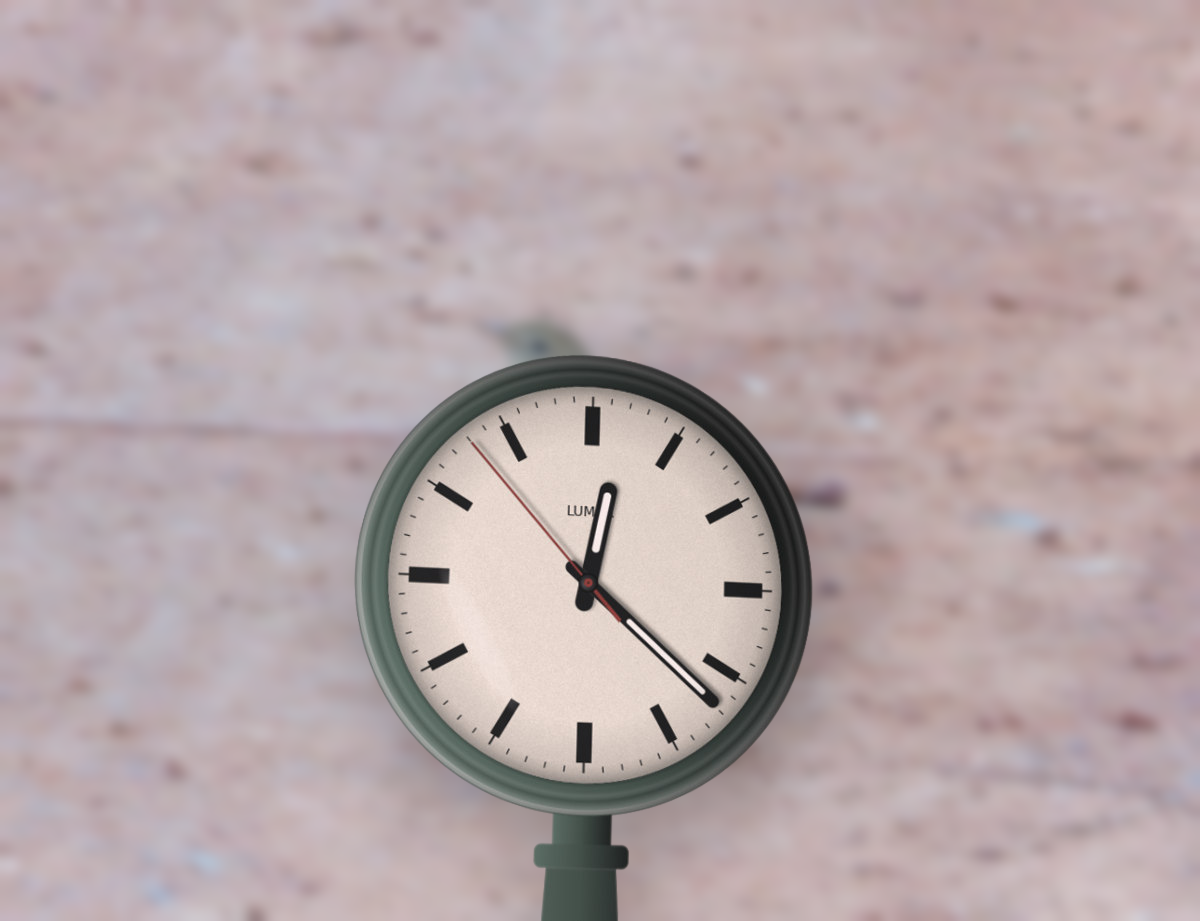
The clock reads {"hour": 12, "minute": 21, "second": 53}
